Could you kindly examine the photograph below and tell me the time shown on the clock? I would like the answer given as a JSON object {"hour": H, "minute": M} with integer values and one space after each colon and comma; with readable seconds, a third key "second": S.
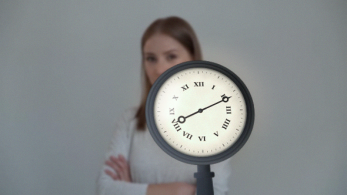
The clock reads {"hour": 8, "minute": 11}
